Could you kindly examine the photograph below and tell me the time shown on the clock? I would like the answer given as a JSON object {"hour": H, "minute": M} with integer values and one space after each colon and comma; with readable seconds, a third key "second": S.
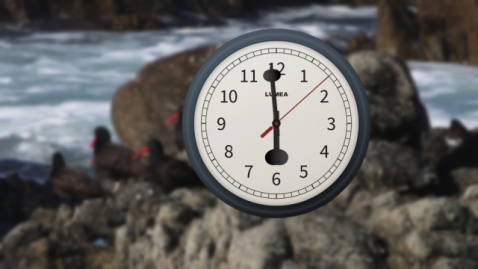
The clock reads {"hour": 5, "minute": 59, "second": 8}
